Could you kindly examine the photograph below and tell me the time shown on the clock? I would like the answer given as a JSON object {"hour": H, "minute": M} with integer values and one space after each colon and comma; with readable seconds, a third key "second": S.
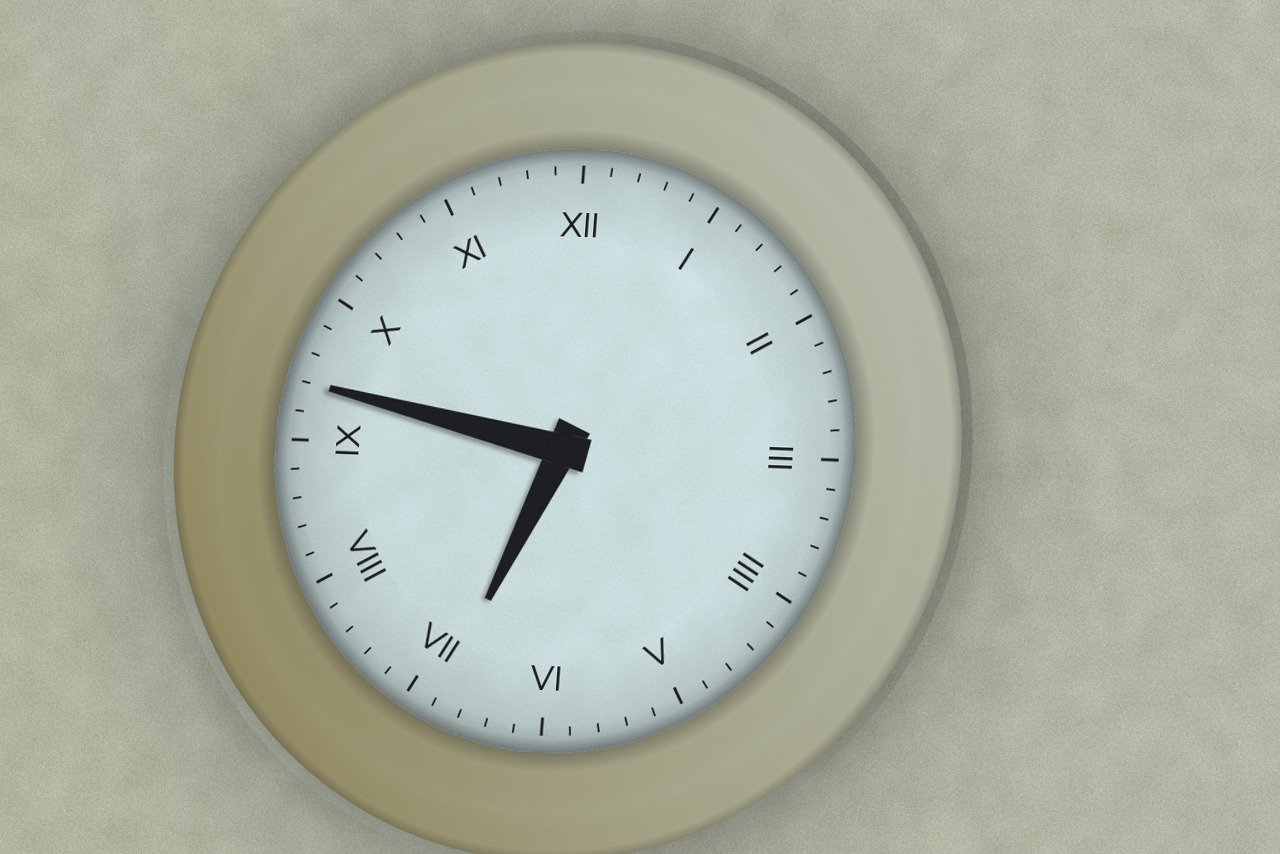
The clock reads {"hour": 6, "minute": 47}
